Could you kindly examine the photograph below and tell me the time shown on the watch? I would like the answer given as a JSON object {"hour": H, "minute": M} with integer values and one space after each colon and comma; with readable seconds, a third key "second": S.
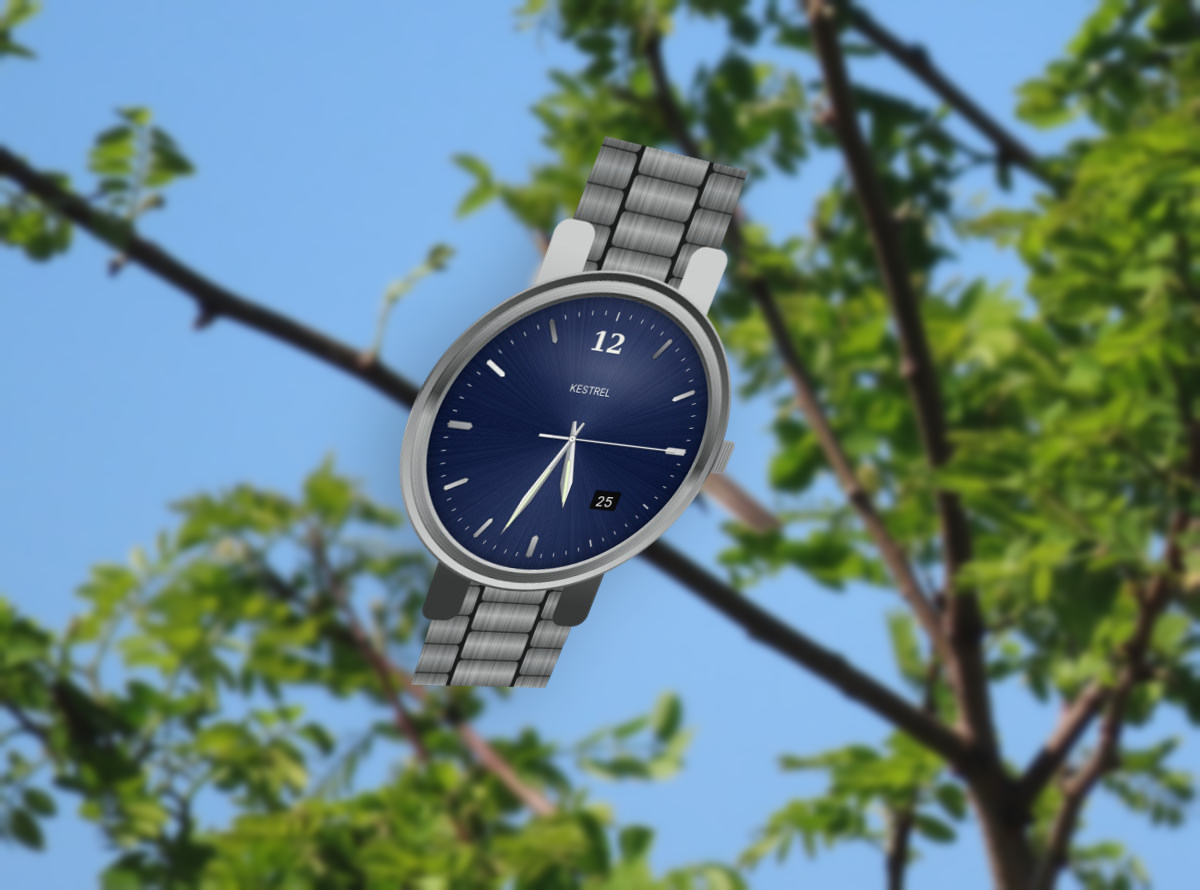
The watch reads {"hour": 5, "minute": 33, "second": 15}
